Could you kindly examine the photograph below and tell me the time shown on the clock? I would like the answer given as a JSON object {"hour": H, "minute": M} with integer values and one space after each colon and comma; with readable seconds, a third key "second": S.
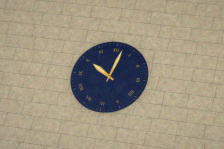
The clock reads {"hour": 10, "minute": 2}
